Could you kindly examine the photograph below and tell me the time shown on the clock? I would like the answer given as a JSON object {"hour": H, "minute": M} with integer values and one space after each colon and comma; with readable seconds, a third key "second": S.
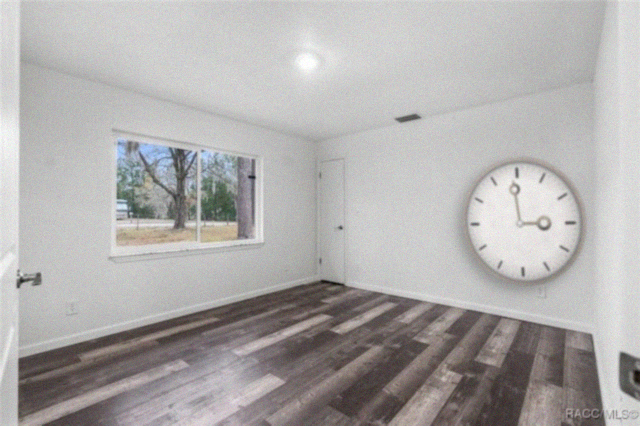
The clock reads {"hour": 2, "minute": 59}
